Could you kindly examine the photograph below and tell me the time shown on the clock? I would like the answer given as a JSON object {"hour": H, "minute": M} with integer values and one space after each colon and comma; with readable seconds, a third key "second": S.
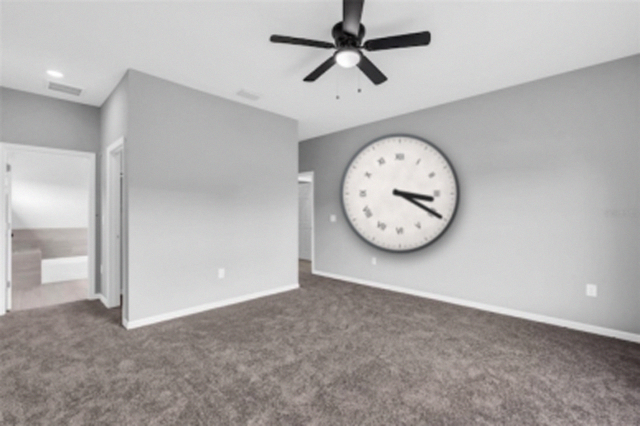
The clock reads {"hour": 3, "minute": 20}
